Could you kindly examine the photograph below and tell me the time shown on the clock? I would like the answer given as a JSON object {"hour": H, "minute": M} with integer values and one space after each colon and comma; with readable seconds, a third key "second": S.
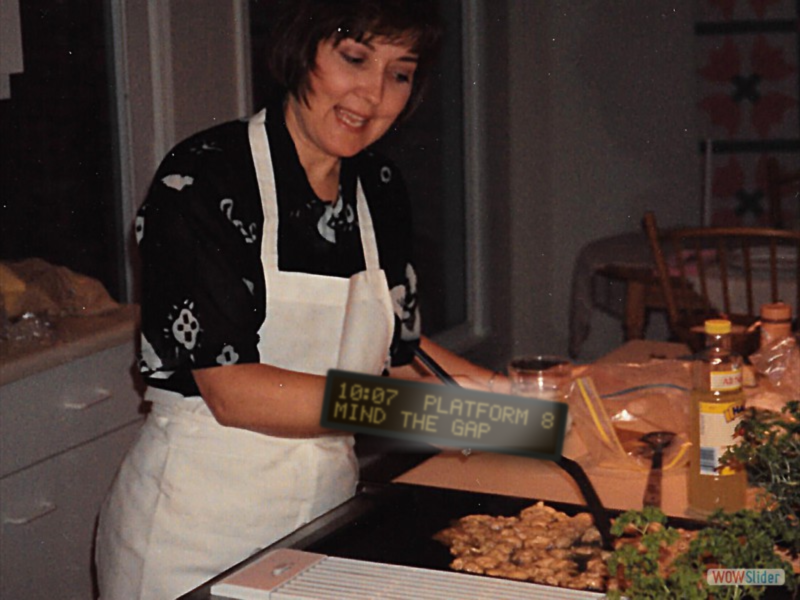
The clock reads {"hour": 10, "minute": 7}
